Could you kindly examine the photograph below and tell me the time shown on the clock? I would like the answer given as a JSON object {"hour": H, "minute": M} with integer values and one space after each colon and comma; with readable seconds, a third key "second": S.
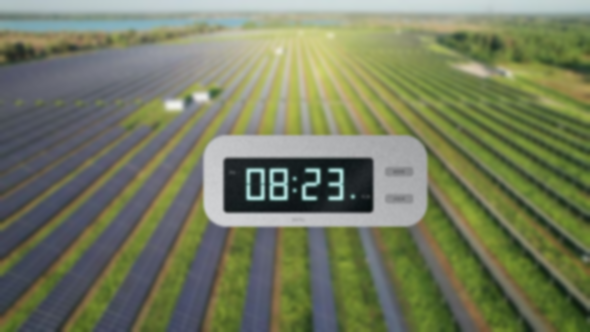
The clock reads {"hour": 8, "minute": 23}
